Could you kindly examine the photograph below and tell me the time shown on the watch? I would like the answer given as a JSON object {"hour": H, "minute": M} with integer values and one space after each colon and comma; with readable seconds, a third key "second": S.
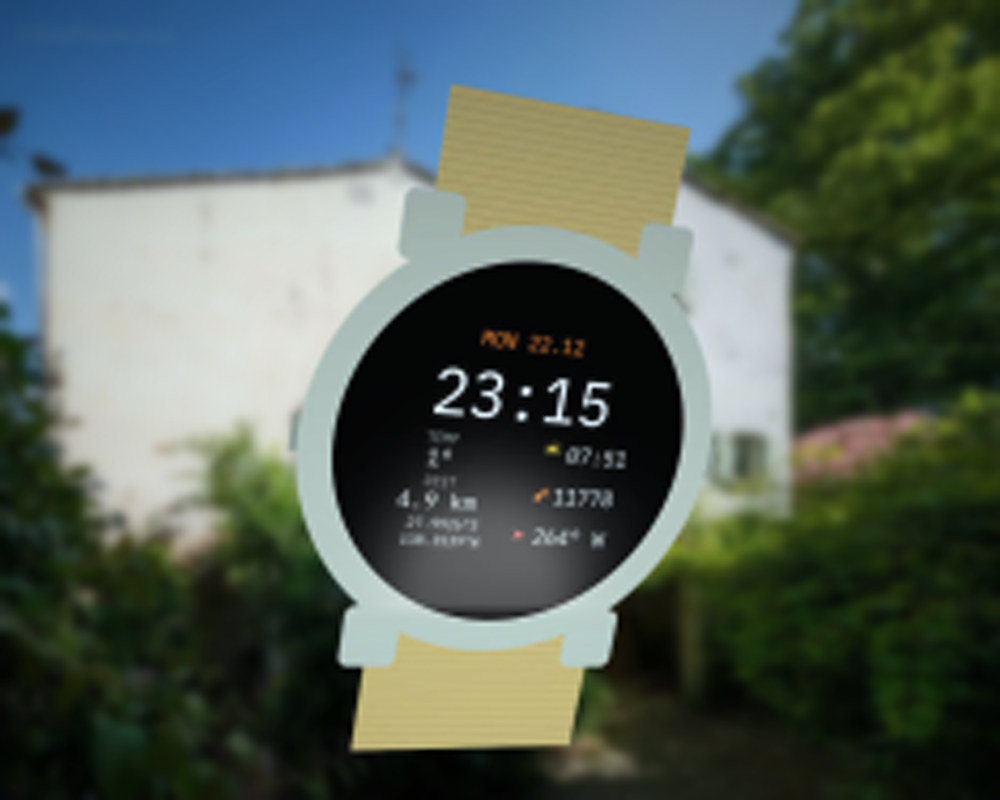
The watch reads {"hour": 23, "minute": 15}
